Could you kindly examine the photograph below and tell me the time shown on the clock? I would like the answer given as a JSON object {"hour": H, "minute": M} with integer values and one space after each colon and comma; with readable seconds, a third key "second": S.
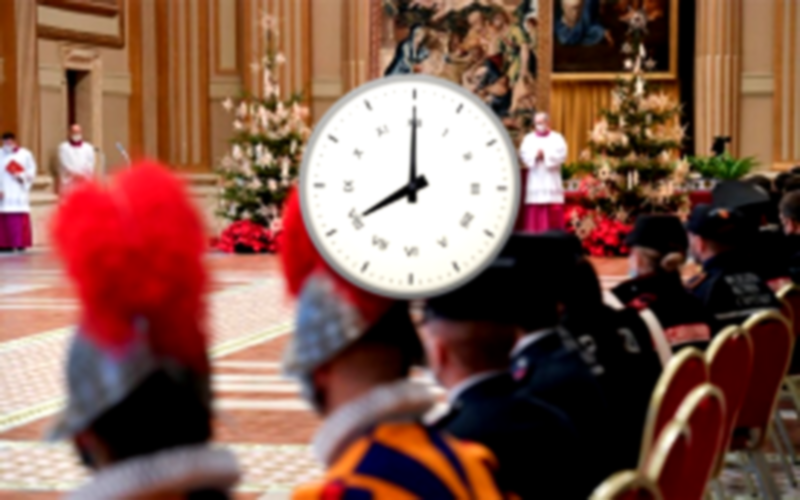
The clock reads {"hour": 8, "minute": 0}
